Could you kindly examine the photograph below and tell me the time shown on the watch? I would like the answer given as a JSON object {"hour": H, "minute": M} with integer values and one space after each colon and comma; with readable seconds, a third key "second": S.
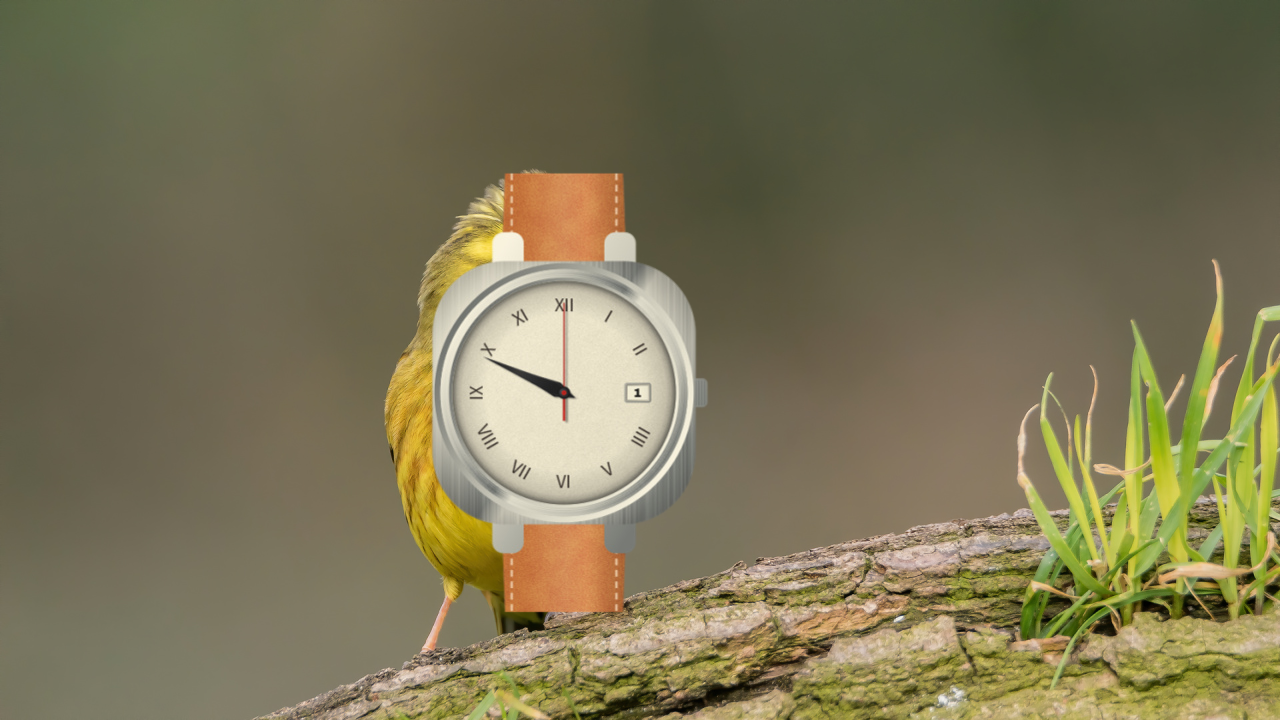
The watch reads {"hour": 9, "minute": 49, "second": 0}
